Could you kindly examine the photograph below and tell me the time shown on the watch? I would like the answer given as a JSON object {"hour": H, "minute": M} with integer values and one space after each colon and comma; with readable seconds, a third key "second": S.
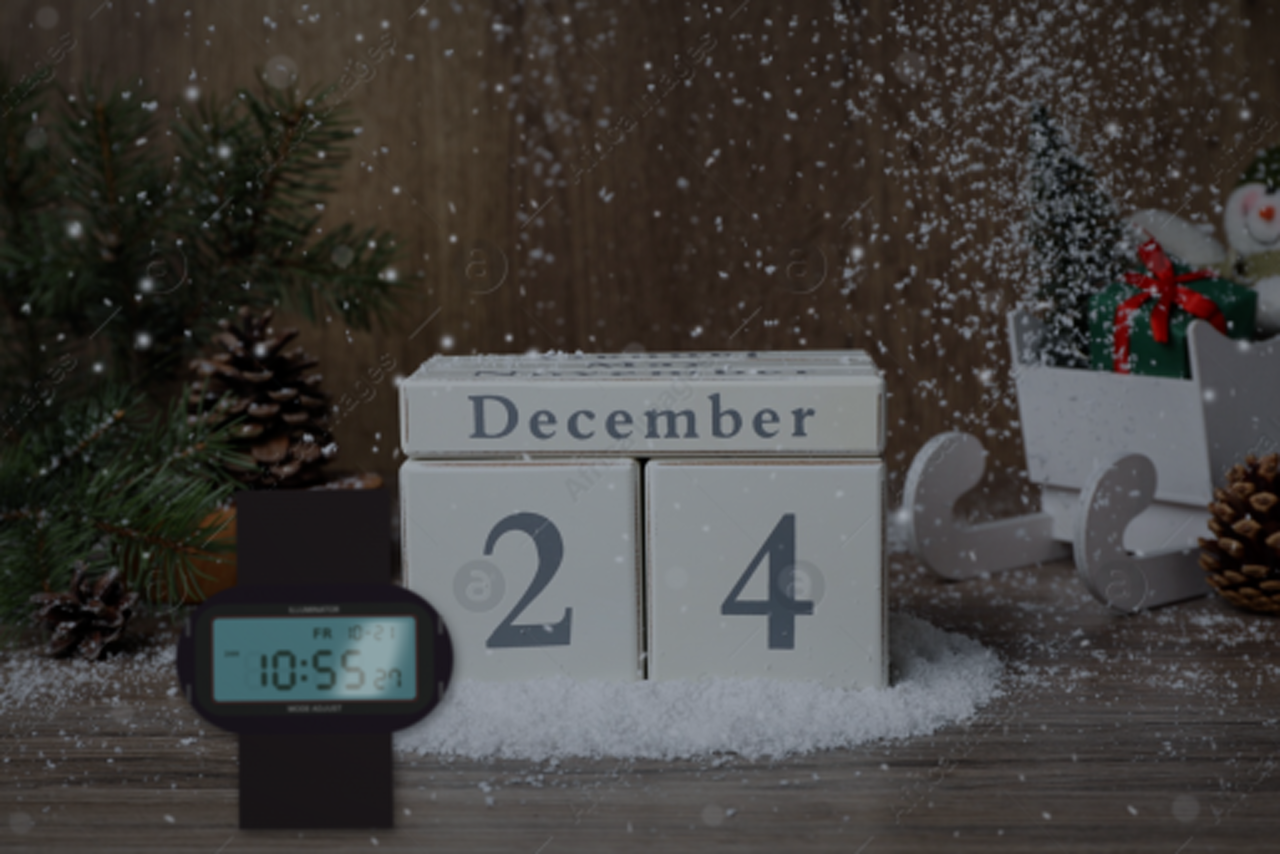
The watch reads {"hour": 10, "minute": 55}
